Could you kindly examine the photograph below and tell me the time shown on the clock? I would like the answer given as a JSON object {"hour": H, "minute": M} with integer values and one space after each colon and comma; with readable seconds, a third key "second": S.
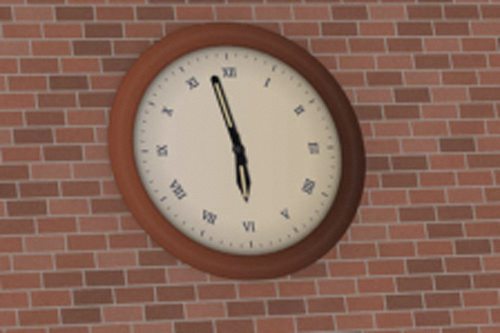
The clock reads {"hour": 5, "minute": 58}
